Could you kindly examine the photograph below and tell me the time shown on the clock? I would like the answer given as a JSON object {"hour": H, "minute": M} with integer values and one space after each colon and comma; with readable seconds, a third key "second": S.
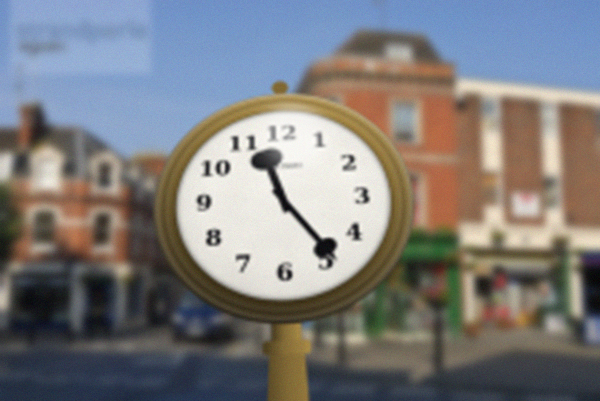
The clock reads {"hour": 11, "minute": 24}
